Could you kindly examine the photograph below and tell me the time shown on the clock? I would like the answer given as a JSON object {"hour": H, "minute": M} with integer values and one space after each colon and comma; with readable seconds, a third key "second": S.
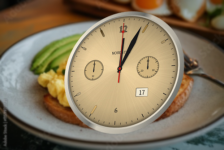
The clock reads {"hour": 12, "minute": 4}
